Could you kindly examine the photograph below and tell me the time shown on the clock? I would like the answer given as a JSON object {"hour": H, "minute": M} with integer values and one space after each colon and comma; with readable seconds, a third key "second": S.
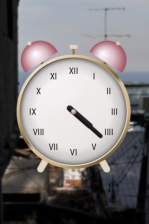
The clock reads {"hour": 4, "minute": 22}
